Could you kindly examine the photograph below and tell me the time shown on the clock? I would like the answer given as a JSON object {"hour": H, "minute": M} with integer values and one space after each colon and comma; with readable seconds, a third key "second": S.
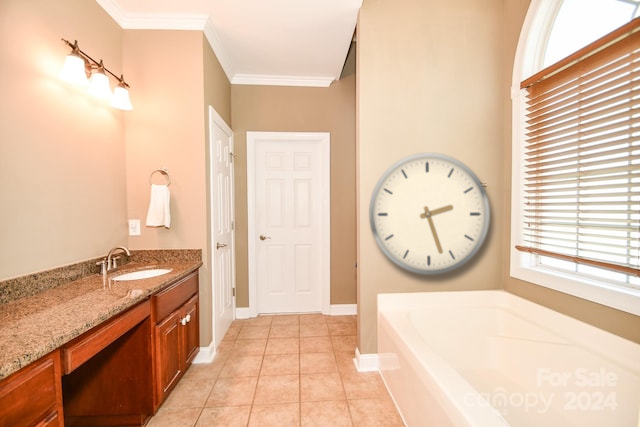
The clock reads {"hour": 2, "minute": 27}
